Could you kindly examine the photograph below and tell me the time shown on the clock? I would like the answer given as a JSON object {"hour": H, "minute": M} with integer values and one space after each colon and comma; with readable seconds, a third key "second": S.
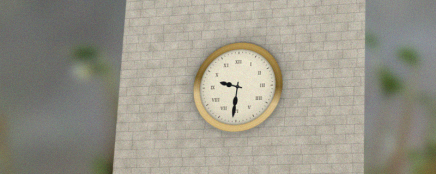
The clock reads {"hour": 9, "minute": 31}
